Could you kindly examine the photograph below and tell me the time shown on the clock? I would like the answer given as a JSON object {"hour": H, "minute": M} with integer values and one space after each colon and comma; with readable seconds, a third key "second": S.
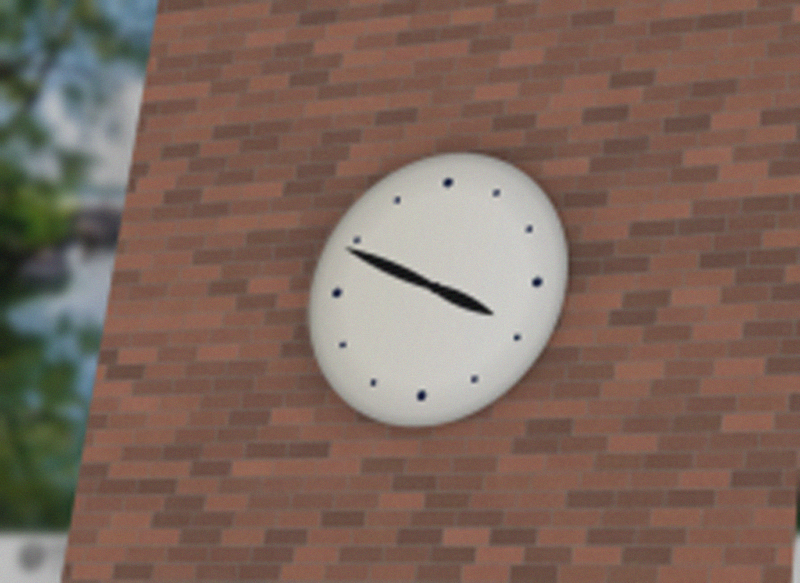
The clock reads {"hour": 3, "minute": 49}
